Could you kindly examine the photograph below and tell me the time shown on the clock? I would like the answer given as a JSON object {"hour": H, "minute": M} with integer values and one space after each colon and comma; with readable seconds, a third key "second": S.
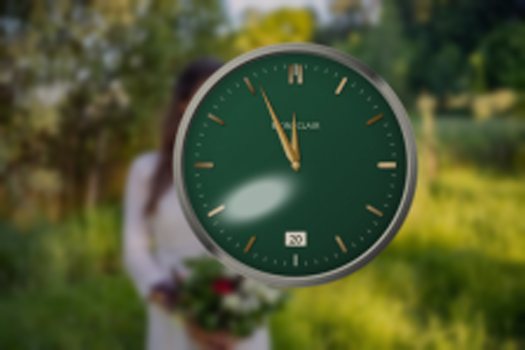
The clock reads {"hour": 11, "minute": 56}
